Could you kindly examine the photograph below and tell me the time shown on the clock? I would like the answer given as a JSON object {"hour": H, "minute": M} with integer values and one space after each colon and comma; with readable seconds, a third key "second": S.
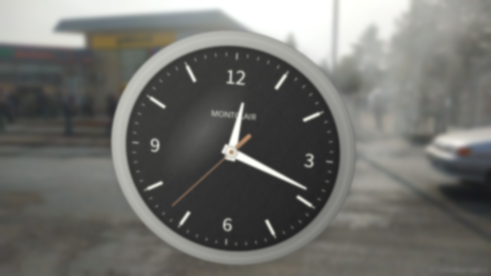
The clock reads {"hour": 12, "minute": 18, "second": 37}
